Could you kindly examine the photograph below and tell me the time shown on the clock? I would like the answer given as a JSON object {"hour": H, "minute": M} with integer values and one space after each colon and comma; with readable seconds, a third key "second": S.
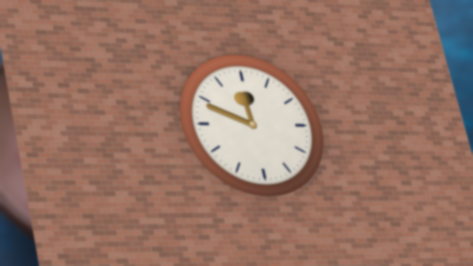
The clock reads {"hour": 11, "minute": 49}
